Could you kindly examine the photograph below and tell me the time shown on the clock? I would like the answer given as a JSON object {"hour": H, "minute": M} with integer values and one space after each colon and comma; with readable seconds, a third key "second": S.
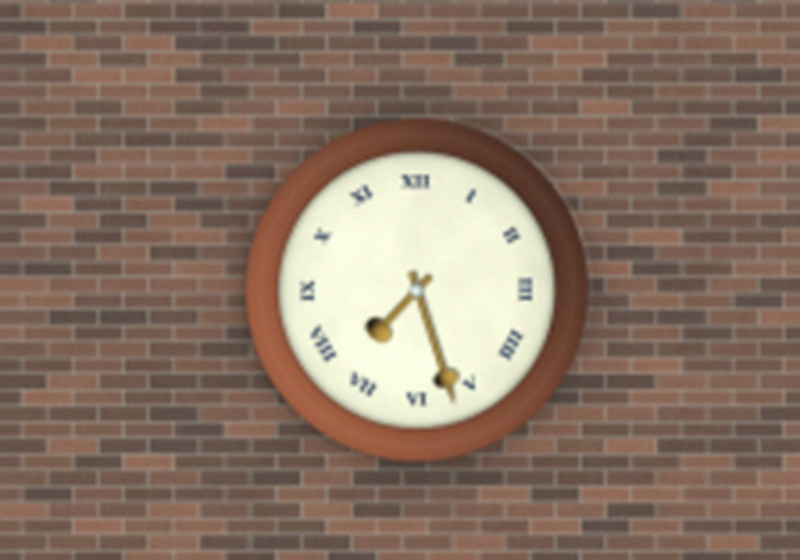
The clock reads {"hour": 7, "minute": 27}
